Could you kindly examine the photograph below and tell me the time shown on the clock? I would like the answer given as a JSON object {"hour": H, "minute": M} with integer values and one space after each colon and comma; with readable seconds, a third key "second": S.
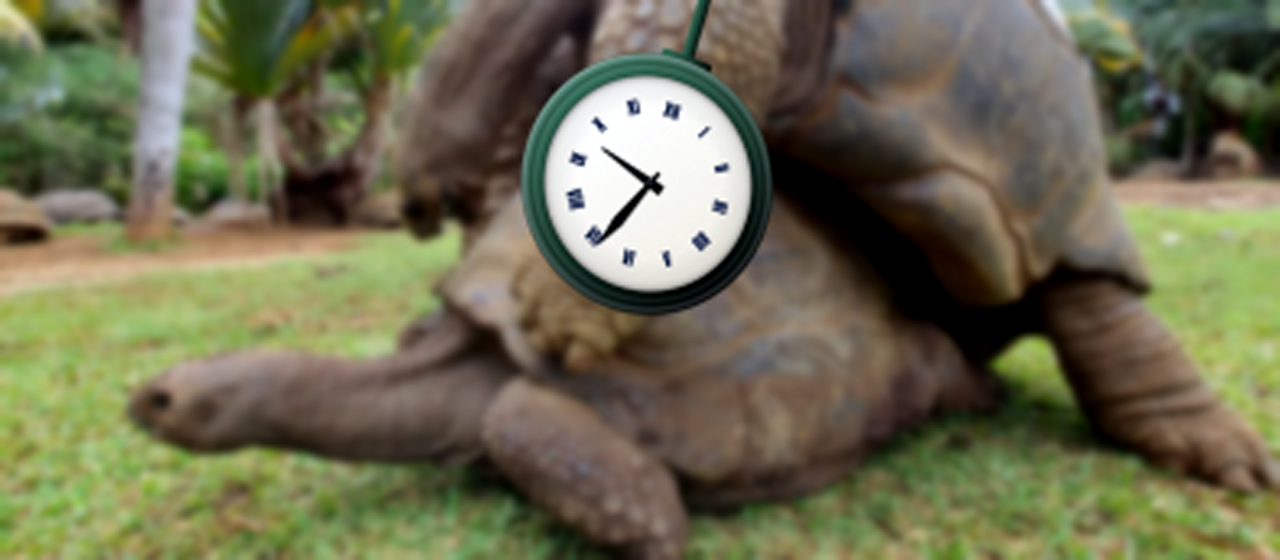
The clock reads {"hour": 9, "minute": 34}
